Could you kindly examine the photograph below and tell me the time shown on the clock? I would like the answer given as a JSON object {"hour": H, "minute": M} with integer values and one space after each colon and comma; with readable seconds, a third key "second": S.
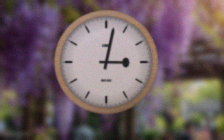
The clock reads {"hour": 3, "minute": 2}
